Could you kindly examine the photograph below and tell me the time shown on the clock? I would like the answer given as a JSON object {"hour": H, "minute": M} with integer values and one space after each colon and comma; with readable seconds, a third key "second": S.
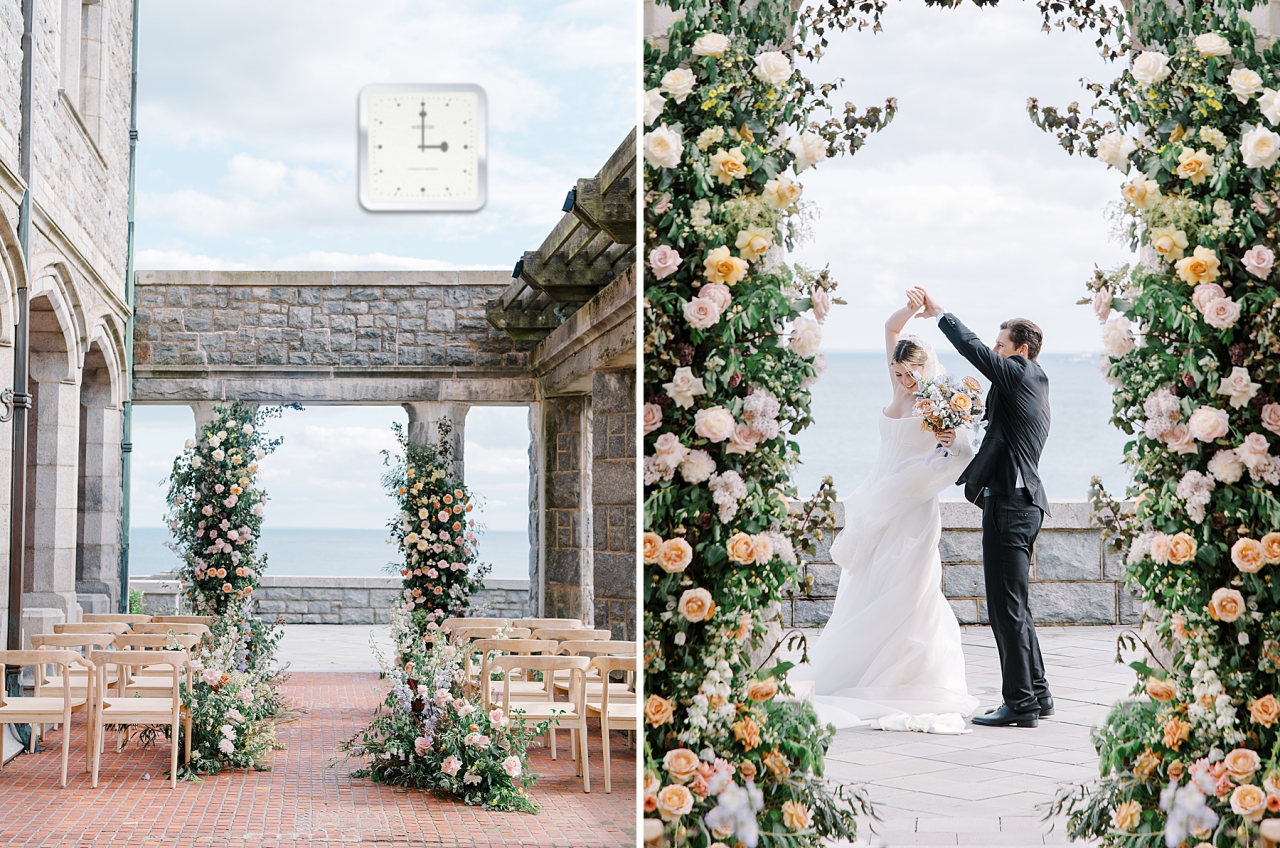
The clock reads {"hour": 3, "minute": 0}
